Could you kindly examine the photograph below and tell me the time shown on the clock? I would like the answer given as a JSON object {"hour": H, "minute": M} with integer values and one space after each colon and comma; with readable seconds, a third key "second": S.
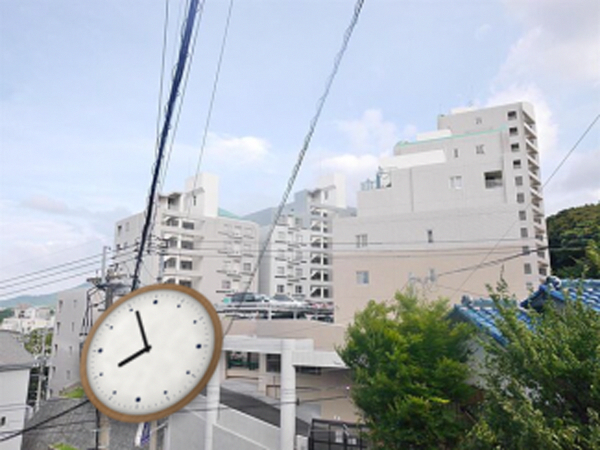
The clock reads {"hour": 7, "minute": 56}
